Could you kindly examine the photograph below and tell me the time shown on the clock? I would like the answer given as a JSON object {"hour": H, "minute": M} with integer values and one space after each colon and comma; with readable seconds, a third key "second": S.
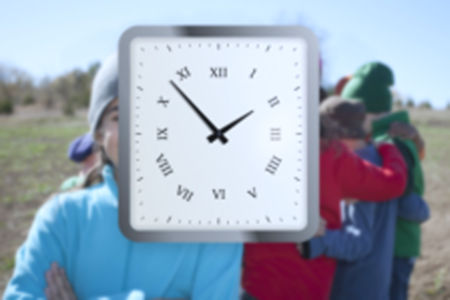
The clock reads {"hour": 1, "minute": 53}
